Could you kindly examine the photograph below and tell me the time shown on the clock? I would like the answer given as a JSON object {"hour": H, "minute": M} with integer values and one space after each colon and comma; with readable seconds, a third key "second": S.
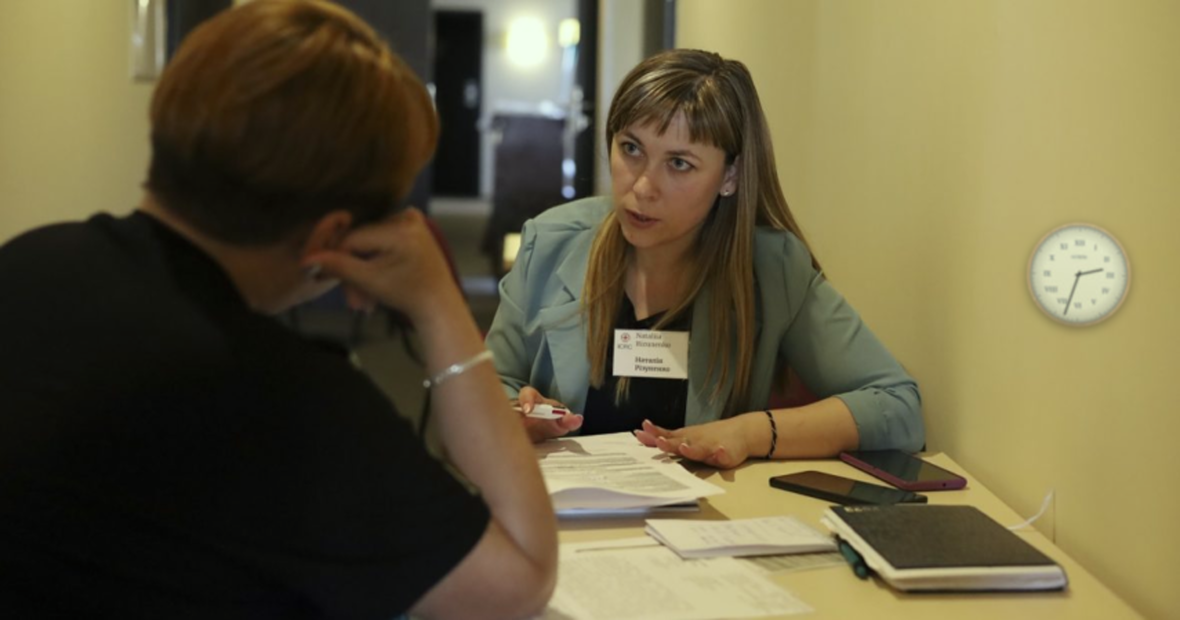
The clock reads {"hour": 2, "minute": 33}
